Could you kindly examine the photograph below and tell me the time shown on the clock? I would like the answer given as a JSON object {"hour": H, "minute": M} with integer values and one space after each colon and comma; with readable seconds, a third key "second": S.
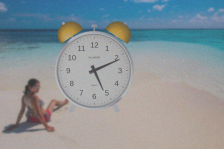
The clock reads {"hour": 5, "minute": 11}
